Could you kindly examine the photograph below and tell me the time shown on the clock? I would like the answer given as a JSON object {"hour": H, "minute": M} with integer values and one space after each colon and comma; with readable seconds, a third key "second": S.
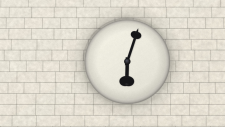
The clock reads {"hour": 6, "minute": 3}
